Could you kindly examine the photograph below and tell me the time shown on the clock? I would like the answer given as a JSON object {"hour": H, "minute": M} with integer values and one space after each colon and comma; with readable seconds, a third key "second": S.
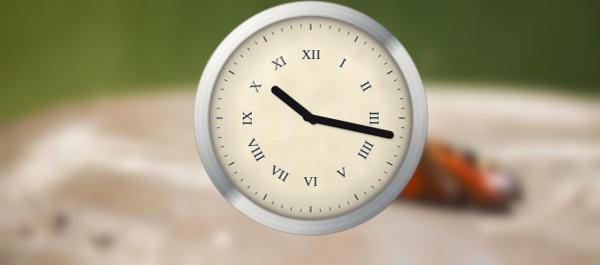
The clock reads {"hour": 10, "minute": 17}
